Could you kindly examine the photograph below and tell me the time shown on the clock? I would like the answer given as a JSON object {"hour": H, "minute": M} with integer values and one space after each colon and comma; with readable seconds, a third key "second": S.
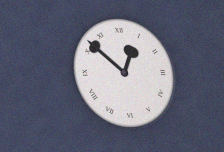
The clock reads {"hour": 12, "minute": 52}
